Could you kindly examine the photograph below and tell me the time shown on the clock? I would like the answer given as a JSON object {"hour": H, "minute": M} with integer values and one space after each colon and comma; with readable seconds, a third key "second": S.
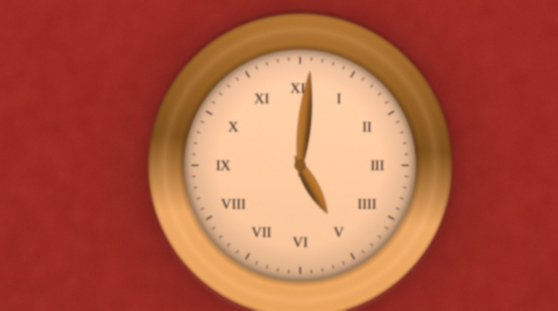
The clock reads {"hour": 5, "minute": 1}
